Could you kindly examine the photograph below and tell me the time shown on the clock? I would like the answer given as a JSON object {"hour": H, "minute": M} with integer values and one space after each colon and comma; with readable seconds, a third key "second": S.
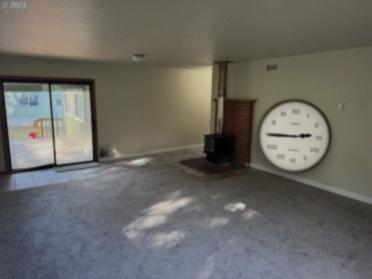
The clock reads {"hour": 2, "minute": 45}
